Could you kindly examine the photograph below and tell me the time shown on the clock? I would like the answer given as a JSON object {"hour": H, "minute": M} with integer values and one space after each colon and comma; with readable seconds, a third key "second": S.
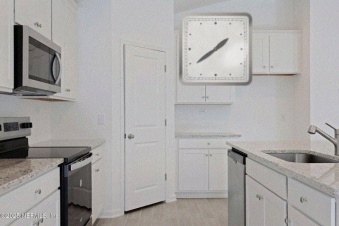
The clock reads {"hour": 1, "minute": 39}
